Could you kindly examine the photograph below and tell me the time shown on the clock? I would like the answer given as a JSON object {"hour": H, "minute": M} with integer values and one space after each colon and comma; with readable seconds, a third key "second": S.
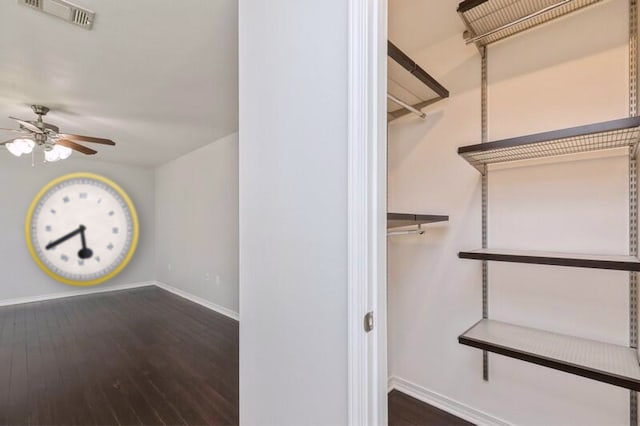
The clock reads {"hour": 5, "minute": 40}
